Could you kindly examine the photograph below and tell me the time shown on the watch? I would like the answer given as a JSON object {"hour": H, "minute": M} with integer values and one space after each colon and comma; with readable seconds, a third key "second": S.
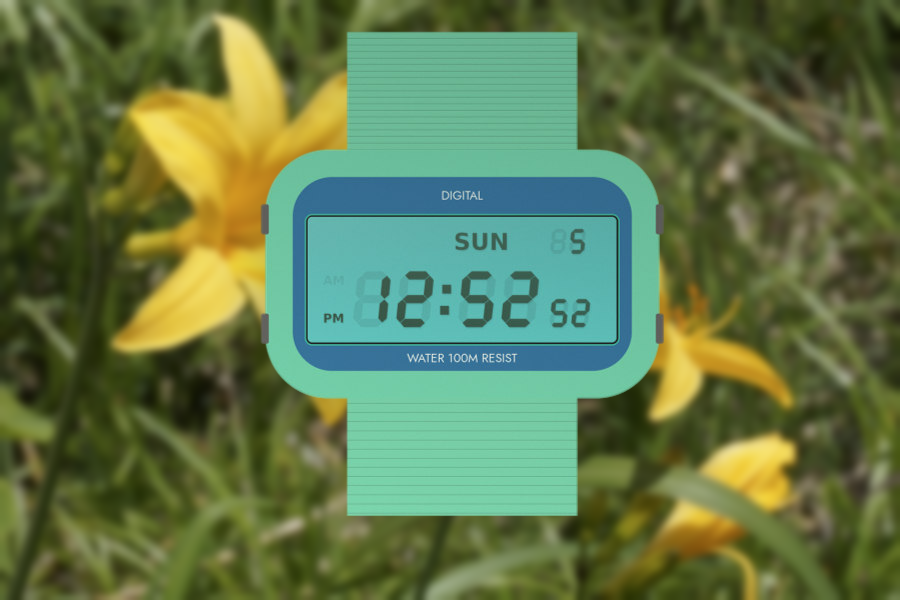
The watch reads {"hour": 12, "minute": 52, "second": 52}
